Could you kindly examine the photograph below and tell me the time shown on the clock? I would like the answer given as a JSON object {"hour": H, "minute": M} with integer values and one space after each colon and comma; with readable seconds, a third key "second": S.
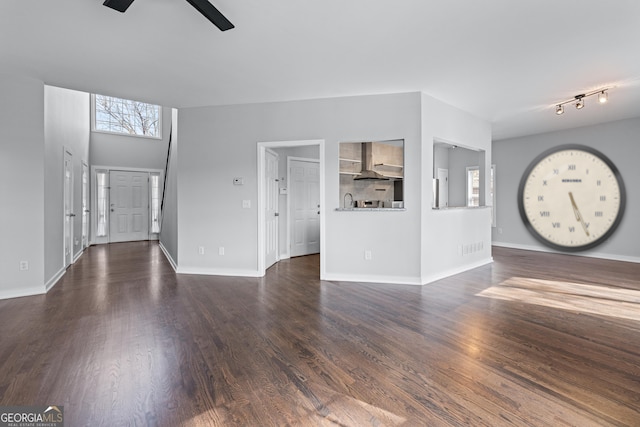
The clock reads {"hour": 5, "minute": 26}
